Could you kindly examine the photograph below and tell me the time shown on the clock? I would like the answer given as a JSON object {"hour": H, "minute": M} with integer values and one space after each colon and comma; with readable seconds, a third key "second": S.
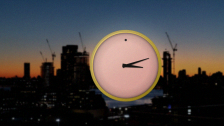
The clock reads {"hour": 3, "minute": 12}
